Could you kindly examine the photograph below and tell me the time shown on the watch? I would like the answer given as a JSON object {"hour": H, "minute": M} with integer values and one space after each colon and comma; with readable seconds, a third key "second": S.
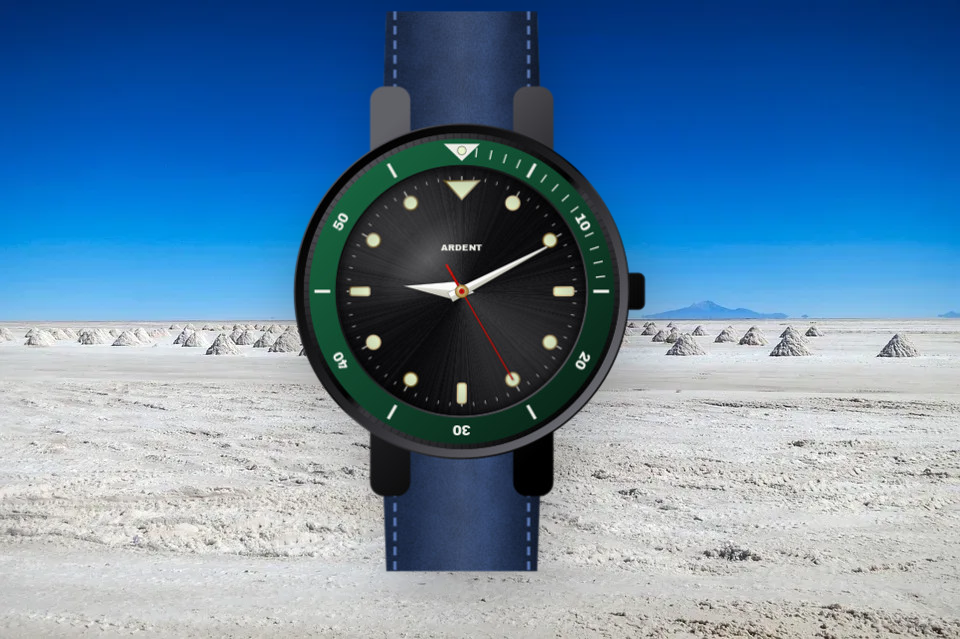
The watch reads {"hour": 9, "minute": 10, "second": 25}
